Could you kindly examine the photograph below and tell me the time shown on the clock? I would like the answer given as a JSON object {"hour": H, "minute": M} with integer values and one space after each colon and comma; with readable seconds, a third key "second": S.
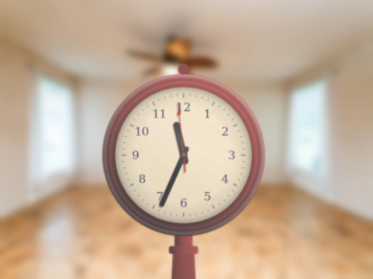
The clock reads {"hour": 11, "minute": 33, "second": 59}
